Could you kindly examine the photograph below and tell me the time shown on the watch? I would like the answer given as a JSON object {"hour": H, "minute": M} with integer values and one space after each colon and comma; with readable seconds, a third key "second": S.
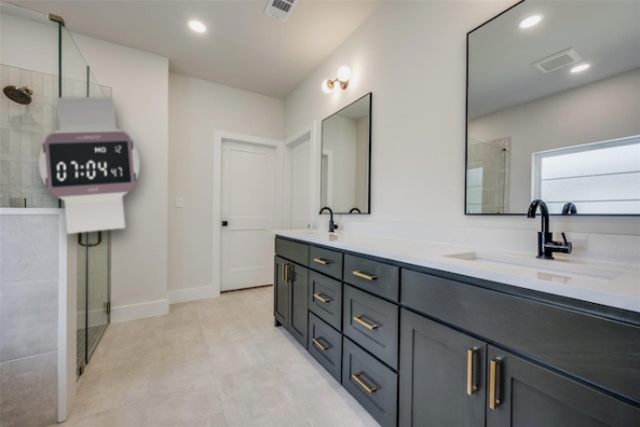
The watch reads {"hour": 7, "minute": 4, "second": 47}
